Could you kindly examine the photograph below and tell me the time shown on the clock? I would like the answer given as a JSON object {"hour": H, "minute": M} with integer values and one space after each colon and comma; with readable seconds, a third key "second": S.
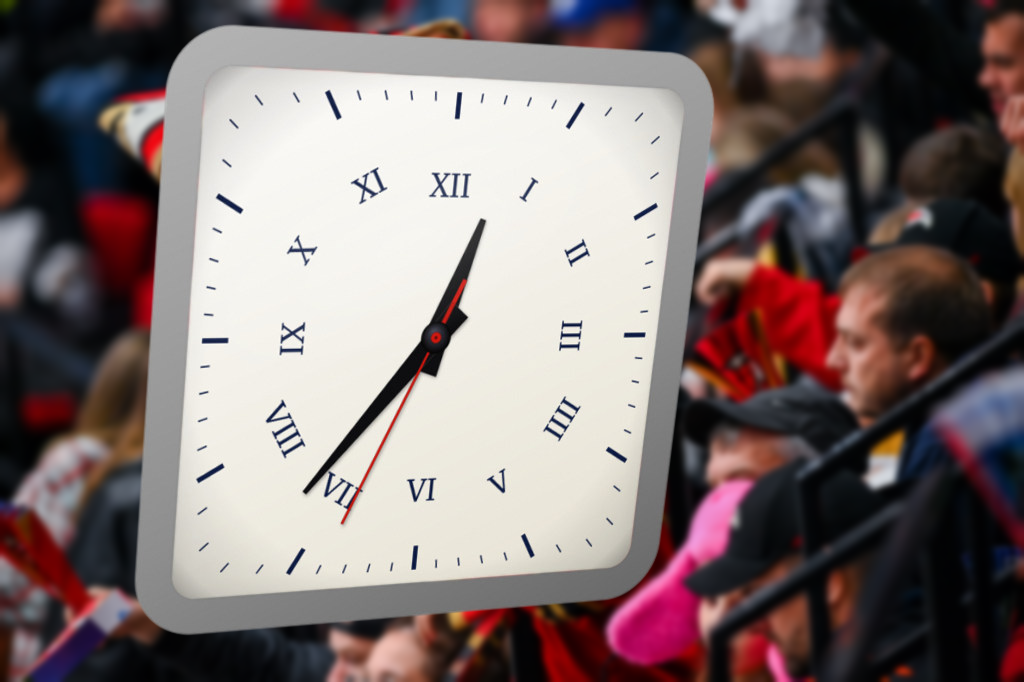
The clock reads {"hour": 12, "minute": 36, "second": 34}
